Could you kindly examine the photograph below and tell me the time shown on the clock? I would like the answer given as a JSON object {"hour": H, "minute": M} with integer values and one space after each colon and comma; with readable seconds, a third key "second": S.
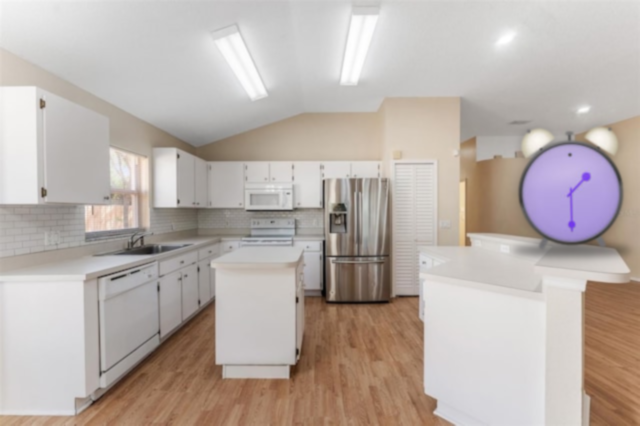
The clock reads {"hour": 1, "minute": 30}
